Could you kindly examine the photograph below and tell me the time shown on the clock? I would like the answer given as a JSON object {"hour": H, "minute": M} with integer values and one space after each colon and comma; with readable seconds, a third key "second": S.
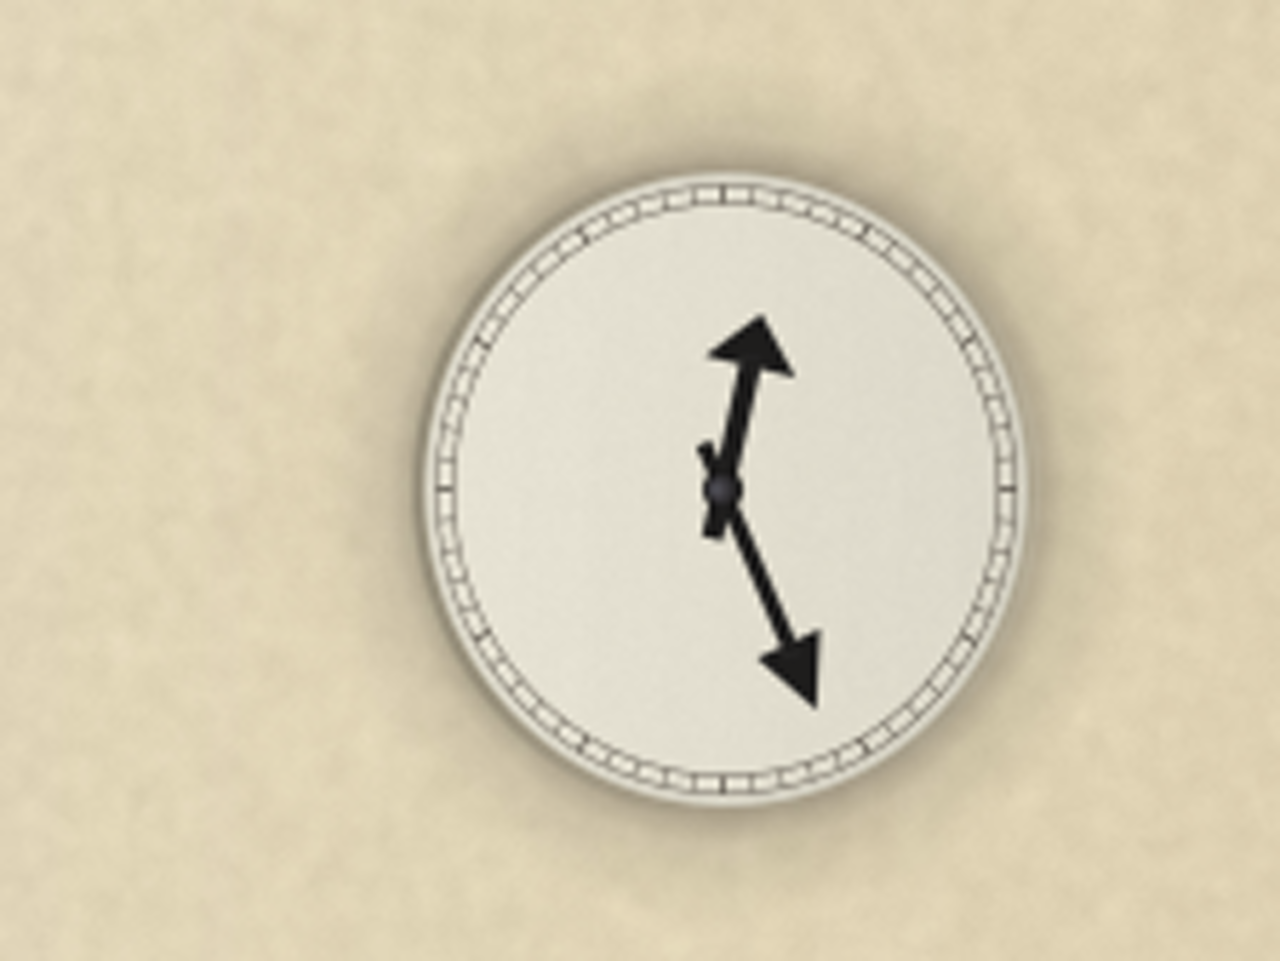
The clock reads {"hour": 12, "minute": 26}
